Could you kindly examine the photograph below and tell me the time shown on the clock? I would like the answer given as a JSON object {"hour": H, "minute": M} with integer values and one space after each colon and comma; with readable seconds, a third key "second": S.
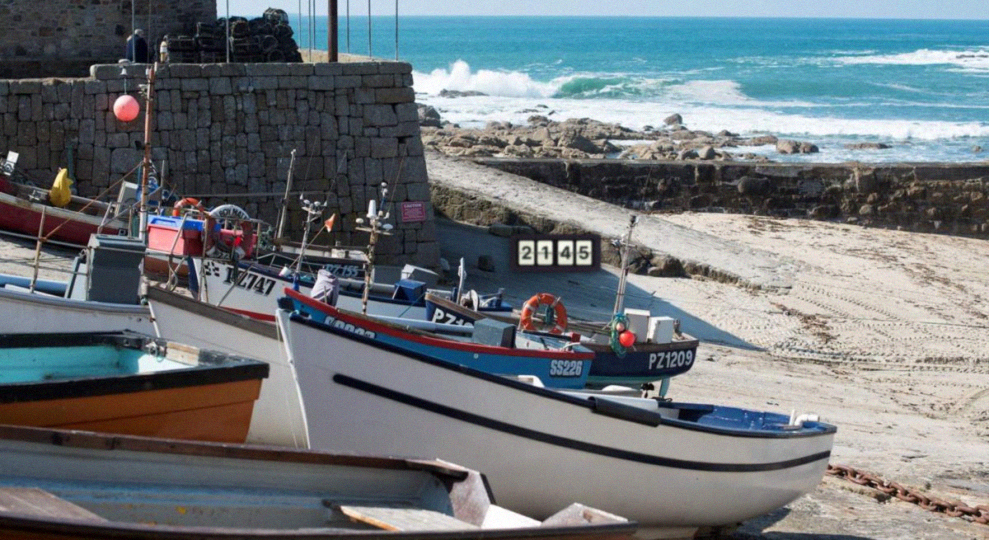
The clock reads {"hour": 21, "minute": 45}
